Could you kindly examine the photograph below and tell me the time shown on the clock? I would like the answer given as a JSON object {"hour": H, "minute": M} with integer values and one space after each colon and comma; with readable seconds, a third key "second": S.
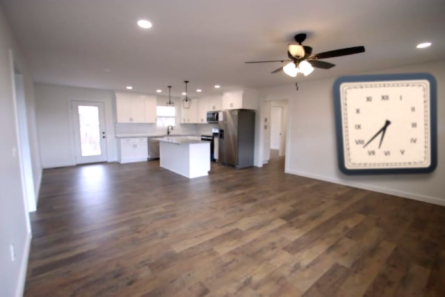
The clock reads {"hour": 6, "minute": 38}
